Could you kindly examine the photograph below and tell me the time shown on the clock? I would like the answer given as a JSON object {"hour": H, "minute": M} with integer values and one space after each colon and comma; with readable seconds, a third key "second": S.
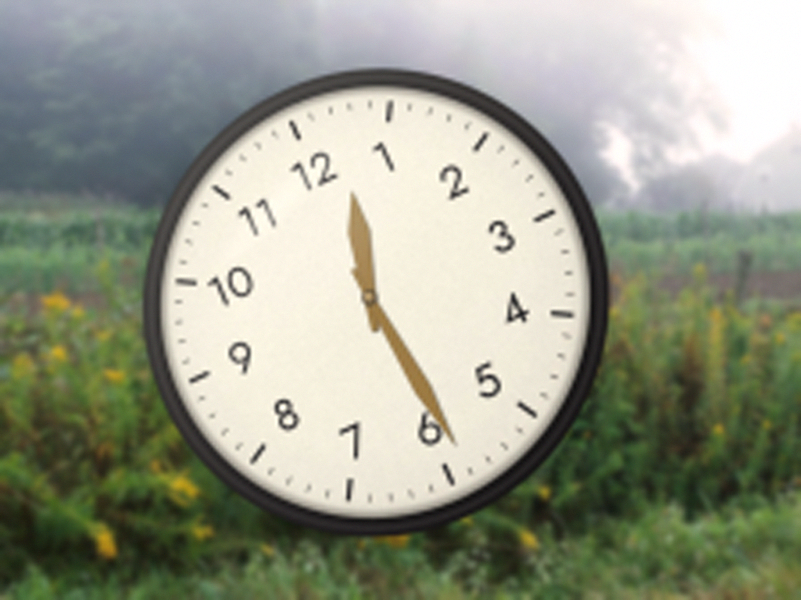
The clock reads {"hour": 12, "minute": 29}
